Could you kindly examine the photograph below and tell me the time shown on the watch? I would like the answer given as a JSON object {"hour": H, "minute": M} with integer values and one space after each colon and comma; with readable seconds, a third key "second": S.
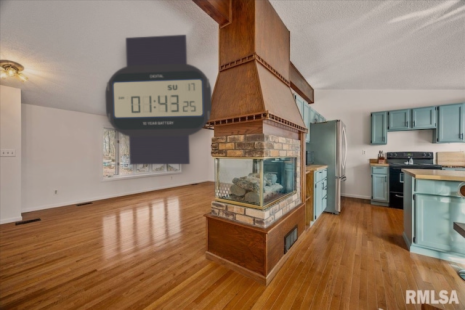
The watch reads {"hour": 1, "minute": 43, "second": 25}
